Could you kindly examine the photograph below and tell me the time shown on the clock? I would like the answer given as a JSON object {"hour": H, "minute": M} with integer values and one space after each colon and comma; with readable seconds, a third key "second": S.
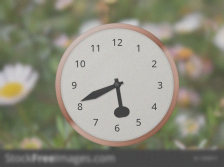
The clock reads {"hour": 5, "minute": 41}
